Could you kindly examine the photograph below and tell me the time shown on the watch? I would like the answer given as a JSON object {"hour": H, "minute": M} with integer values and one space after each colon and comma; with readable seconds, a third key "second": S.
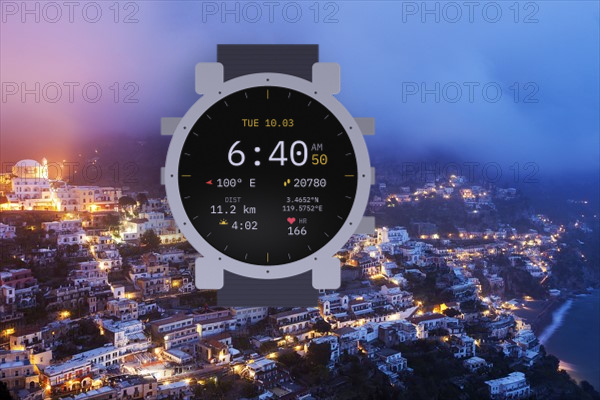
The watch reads {"hour": 6, "minute": 40, "second": 50}
